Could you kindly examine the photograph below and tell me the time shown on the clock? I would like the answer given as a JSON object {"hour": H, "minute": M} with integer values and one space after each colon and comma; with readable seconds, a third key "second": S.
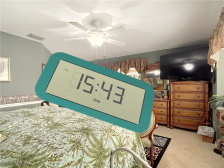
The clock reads {"hour": 15, "minute": 43}
